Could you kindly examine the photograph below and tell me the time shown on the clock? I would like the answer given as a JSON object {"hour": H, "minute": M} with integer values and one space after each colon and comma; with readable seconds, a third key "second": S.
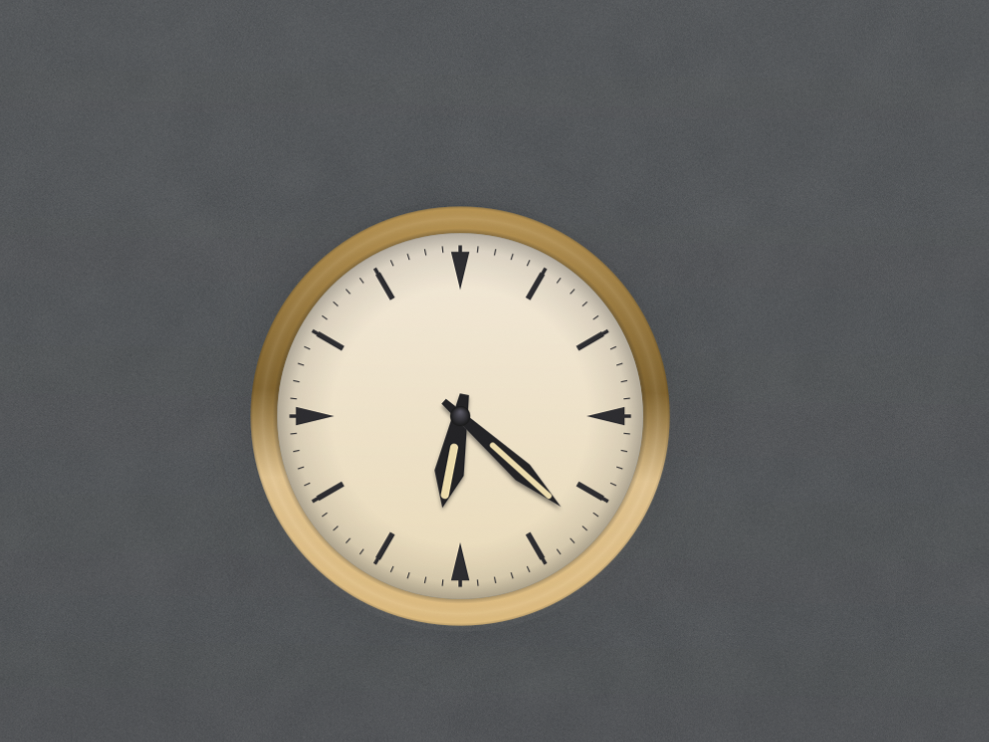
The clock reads {"hour": 6, "minute": 22}
